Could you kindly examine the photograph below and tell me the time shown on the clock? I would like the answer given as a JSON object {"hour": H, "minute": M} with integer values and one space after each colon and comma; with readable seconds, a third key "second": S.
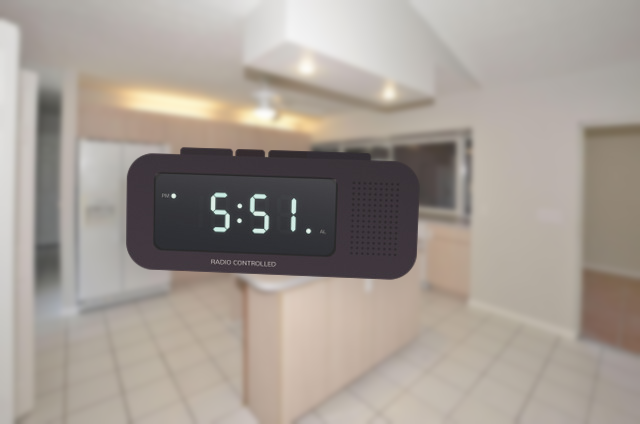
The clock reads {"hour": 5, "minute": 51}
